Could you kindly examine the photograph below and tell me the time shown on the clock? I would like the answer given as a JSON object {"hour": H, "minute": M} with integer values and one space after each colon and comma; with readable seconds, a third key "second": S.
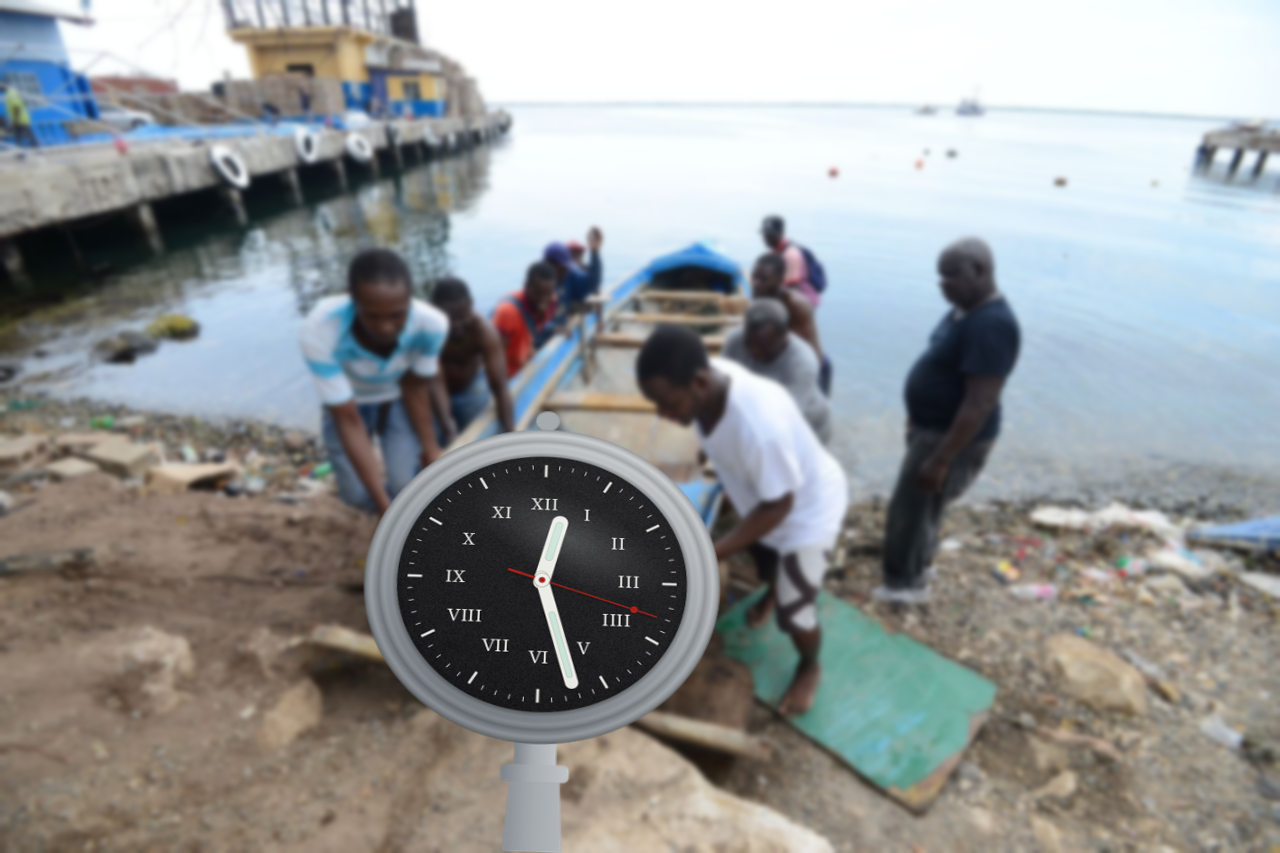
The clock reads {"hour": 12, "minute": 27, "second": 18}
